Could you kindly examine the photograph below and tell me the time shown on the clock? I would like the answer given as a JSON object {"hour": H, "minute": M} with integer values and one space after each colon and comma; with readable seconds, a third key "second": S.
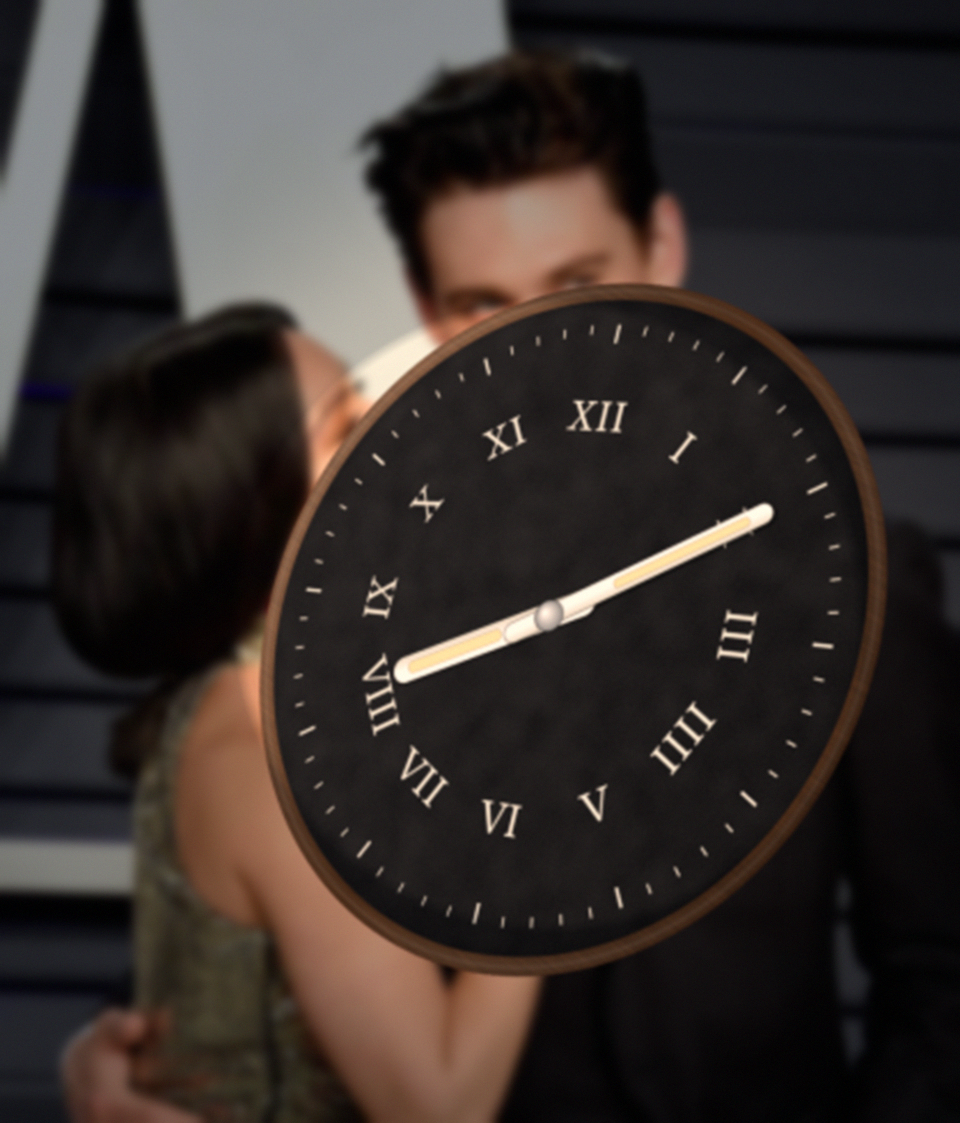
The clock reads {"hour": 8, "minute": 10}
